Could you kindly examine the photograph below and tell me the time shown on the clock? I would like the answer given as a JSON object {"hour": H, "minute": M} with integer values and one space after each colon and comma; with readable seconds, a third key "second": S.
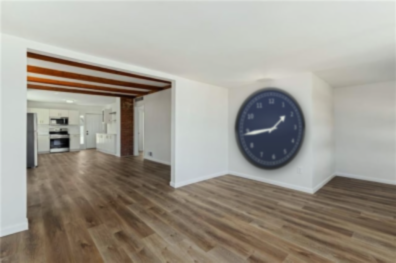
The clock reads {"hour": 1, "minute": 44}
